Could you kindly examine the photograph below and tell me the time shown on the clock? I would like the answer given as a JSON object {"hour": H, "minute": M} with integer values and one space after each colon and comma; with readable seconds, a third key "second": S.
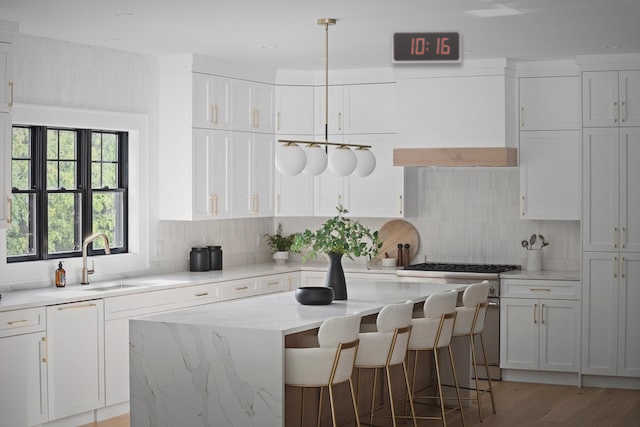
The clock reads {"hour": 10, "minute": 16}
